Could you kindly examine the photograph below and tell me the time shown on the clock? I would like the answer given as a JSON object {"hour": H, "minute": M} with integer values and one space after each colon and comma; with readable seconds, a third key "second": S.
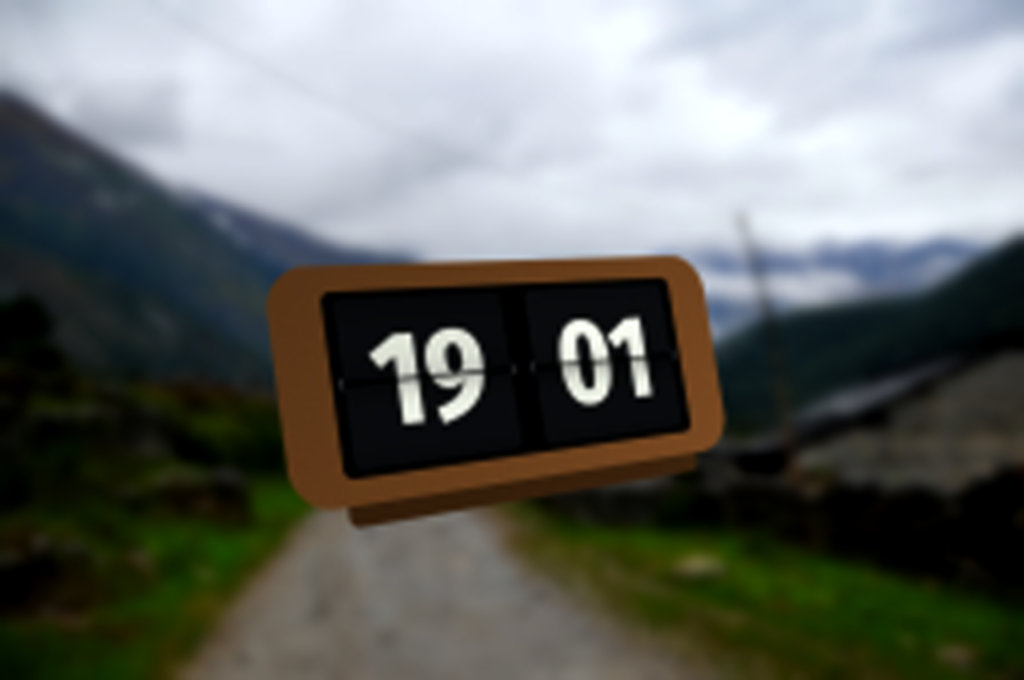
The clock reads {"hour": 19, "minute": 1}
